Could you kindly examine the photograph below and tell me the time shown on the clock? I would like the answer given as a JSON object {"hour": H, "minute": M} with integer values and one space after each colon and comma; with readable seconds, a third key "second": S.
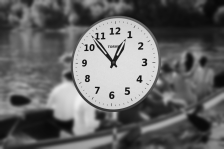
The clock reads {"hour": 12, "minute": 53}
